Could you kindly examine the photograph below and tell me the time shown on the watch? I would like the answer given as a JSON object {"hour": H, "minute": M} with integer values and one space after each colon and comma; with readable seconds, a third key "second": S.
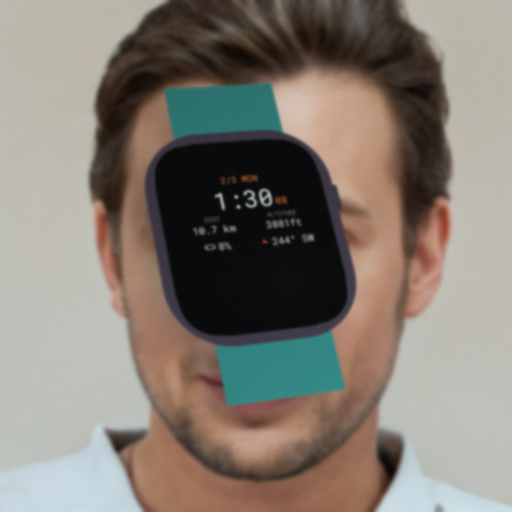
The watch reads {"hour": 1, "minute": 30}
